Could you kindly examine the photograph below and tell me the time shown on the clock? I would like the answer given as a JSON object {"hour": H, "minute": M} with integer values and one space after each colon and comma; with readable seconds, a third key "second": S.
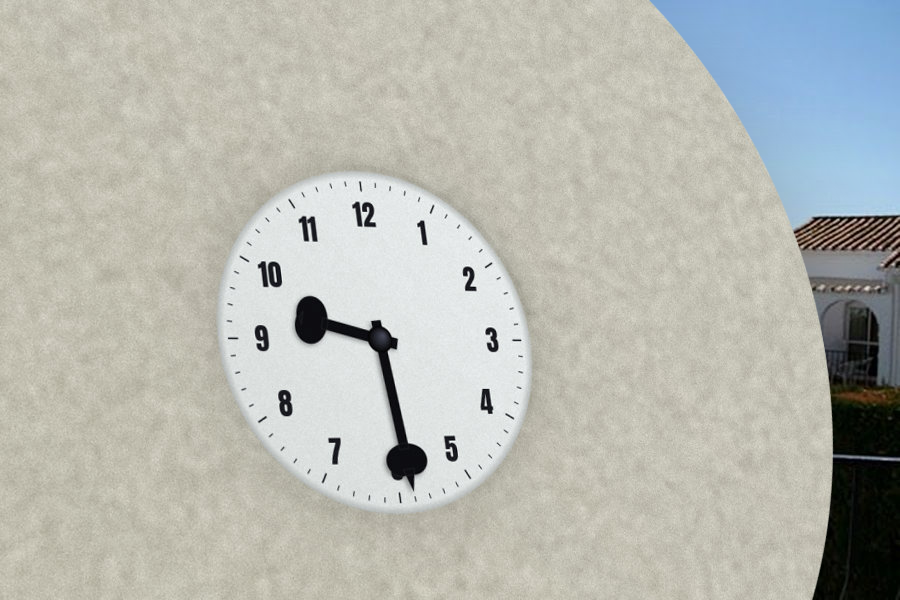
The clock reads {"hour": 9, "minute": 29}
